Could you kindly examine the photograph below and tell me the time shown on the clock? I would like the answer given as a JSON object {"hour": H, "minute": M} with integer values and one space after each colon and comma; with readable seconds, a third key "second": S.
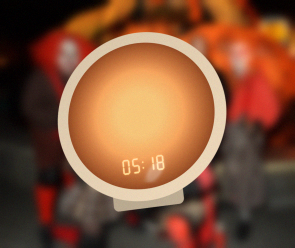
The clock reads {"hour": 5, "minute": 18}
